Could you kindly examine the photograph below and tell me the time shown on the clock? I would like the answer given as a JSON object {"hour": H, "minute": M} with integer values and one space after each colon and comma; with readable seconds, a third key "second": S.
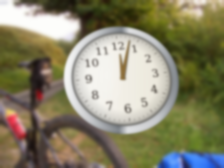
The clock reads {"hour": 12, "minute": 3}
